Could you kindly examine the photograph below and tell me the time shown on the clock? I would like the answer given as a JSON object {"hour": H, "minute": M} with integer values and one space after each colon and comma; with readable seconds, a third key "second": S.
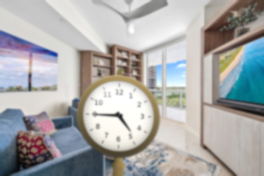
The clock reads {"hour": 4, "minute": 45}
